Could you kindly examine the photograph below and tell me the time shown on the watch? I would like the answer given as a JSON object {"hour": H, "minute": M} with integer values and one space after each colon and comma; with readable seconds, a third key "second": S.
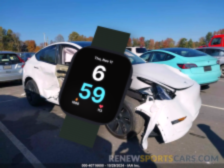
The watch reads {"hour": 6, "minute": 59}
